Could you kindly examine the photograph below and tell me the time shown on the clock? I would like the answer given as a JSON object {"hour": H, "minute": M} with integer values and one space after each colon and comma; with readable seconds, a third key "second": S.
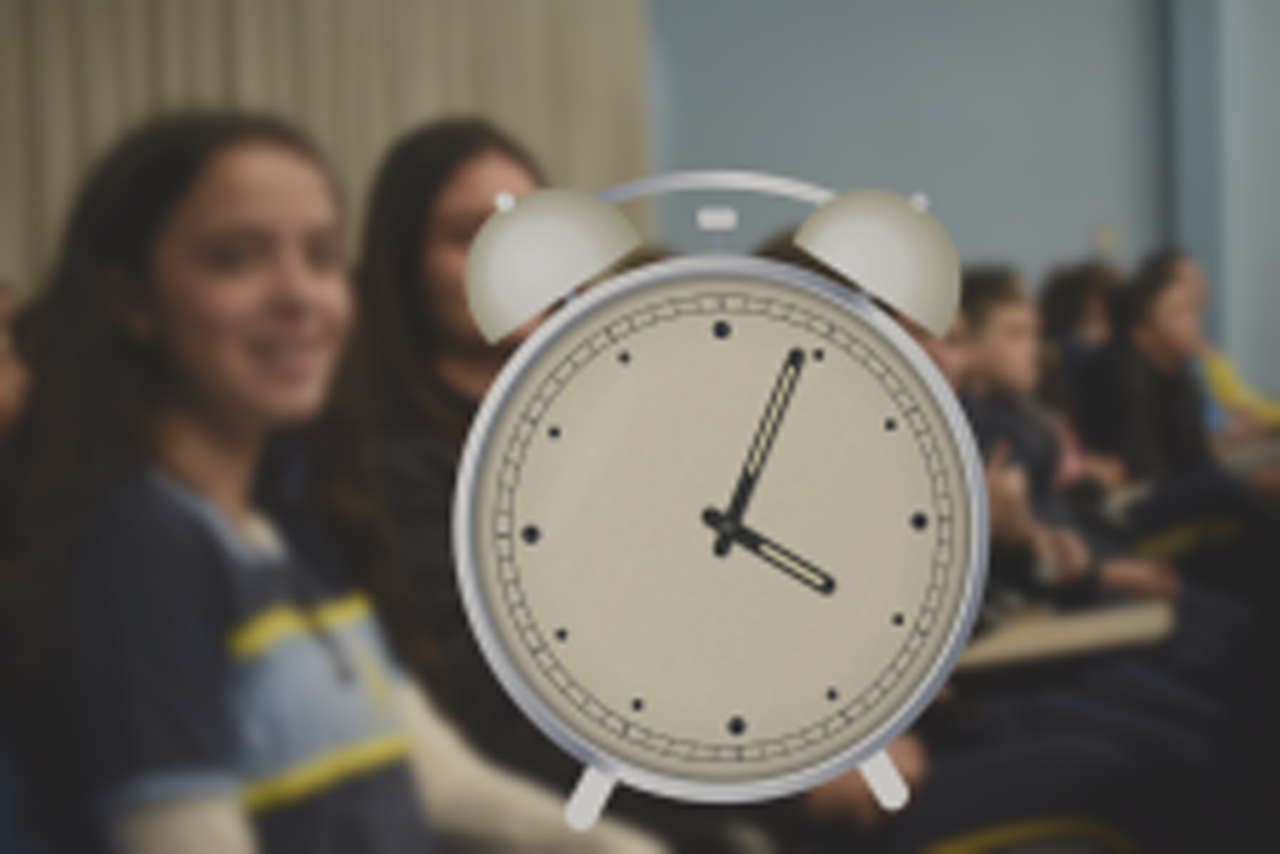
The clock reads {"hour": 4, "minute": 4}
